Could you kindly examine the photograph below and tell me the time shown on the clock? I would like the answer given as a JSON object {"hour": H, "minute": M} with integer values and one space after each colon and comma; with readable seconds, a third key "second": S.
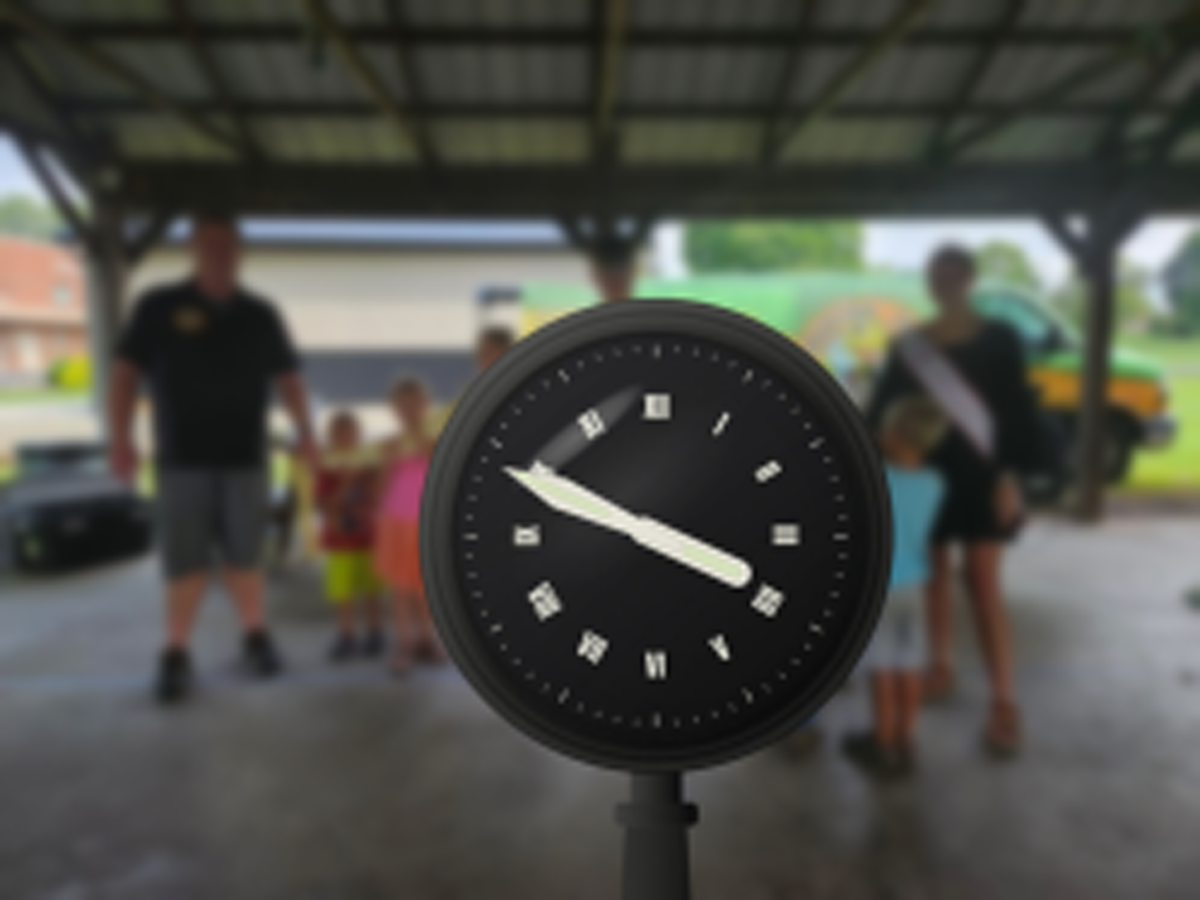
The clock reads {"hour": 3, "minute": 49}
